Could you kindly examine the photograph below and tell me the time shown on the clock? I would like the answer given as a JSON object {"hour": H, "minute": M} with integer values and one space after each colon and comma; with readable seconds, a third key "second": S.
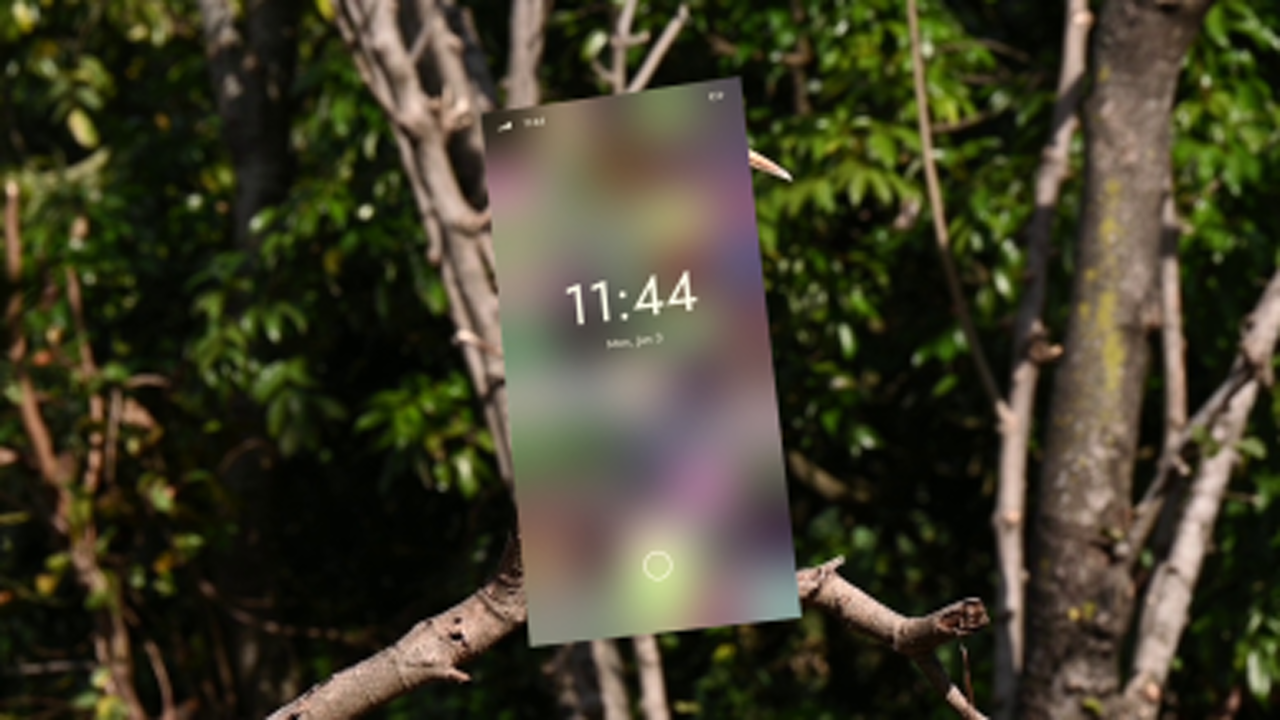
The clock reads {"hour": 11, "minute": 44}
